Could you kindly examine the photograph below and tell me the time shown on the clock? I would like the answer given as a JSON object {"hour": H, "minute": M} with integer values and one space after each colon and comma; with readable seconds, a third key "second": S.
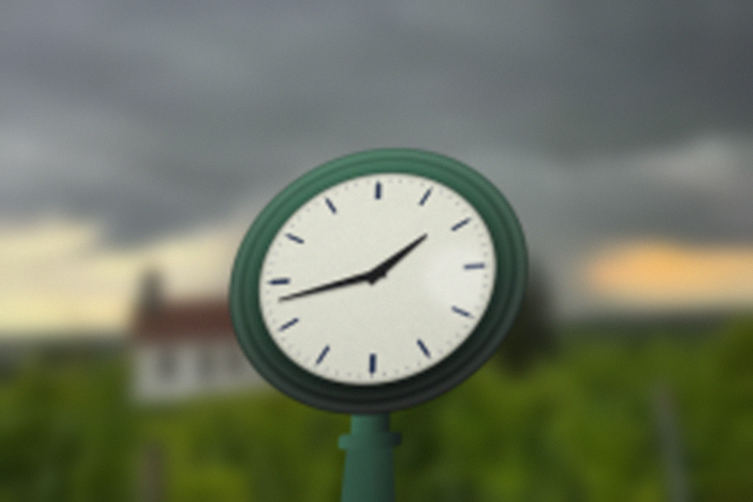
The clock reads {"hour": 1, "minute": 43}
